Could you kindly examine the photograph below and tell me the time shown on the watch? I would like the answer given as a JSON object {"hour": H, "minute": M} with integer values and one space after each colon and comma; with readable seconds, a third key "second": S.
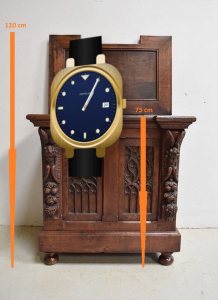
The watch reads {"hour": 1, "minute": 5}
